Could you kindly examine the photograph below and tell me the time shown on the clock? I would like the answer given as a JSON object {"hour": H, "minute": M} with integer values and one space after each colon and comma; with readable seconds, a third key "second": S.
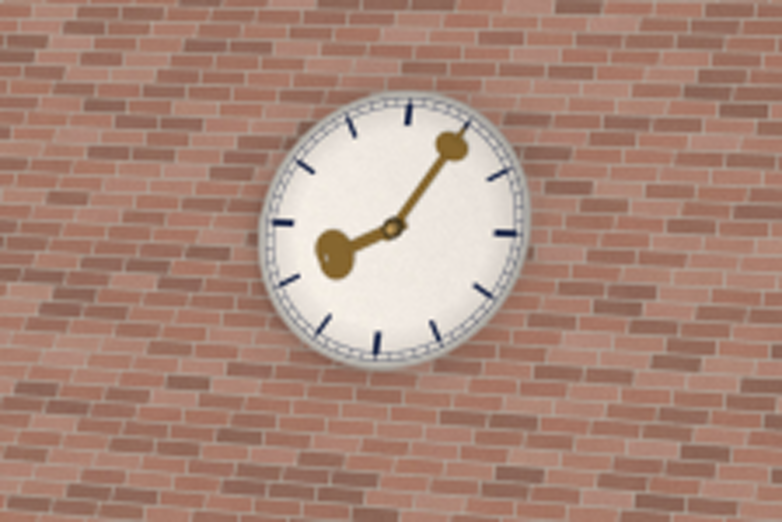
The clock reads {"hour": 8, "minute": 5}
